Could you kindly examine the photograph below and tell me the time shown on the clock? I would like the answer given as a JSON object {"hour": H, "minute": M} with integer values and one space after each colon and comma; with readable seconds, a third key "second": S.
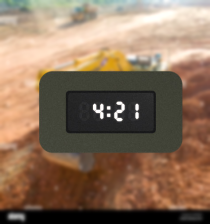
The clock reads {"hour": 4, "minute": 21}
